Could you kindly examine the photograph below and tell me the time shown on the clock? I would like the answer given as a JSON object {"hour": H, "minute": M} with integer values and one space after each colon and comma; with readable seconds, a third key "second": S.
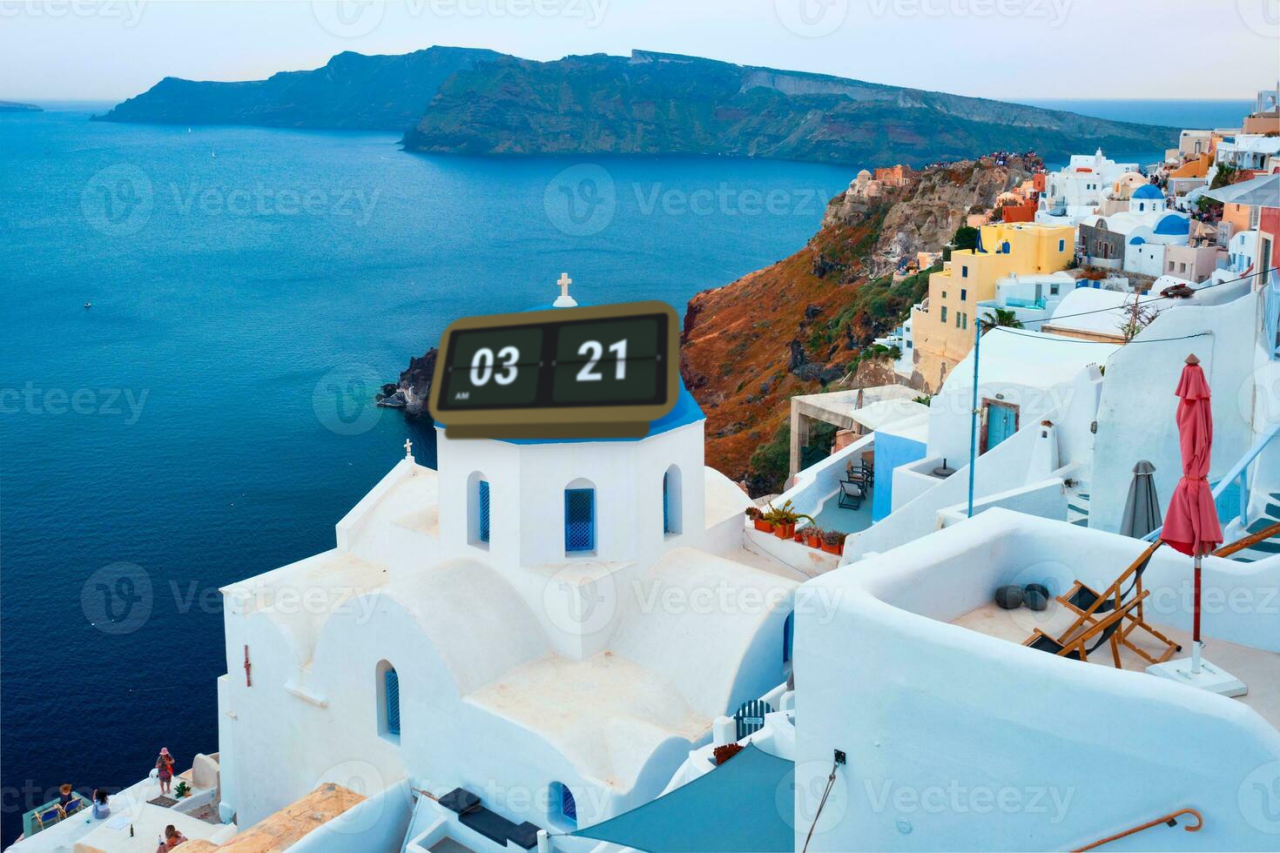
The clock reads {"hour": 3, "minute": 21}
